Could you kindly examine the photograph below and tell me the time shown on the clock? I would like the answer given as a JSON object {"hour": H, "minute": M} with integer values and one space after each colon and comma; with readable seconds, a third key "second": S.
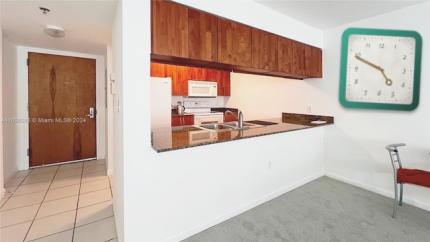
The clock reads {"hour": 4, "minute": 49}
